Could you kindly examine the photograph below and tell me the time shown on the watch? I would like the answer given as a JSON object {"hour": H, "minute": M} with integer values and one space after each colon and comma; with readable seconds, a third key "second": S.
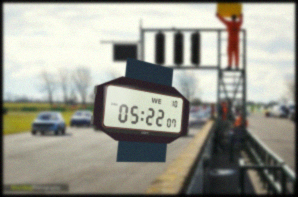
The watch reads {"hour": 5, "minute": 22}
